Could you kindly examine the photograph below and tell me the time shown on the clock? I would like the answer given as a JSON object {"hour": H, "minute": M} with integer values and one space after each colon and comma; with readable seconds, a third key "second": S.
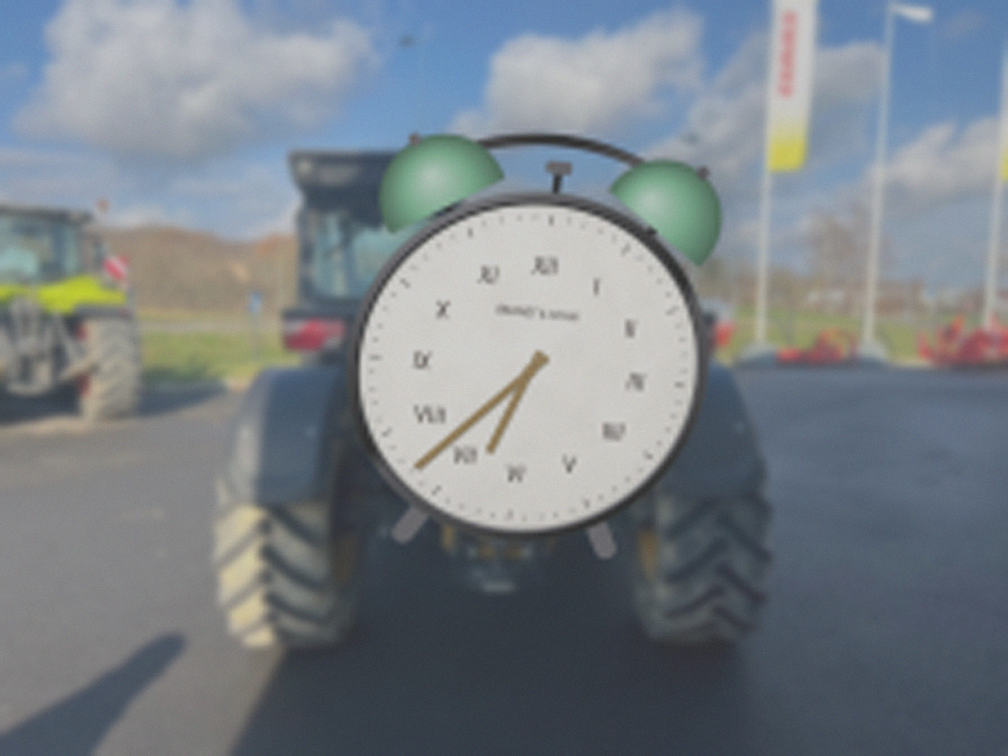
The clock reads {"hour": 6, "minute": 37}
